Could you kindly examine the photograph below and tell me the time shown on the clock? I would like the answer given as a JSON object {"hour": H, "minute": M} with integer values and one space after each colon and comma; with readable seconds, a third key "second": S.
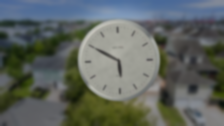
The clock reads {"hour": 5, "minute": 50}
